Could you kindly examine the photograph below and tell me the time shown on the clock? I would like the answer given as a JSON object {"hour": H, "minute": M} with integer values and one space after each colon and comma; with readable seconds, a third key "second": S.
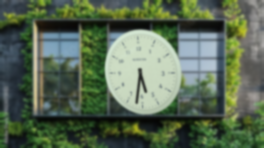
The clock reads {"hour": 5, "minute": 32}
